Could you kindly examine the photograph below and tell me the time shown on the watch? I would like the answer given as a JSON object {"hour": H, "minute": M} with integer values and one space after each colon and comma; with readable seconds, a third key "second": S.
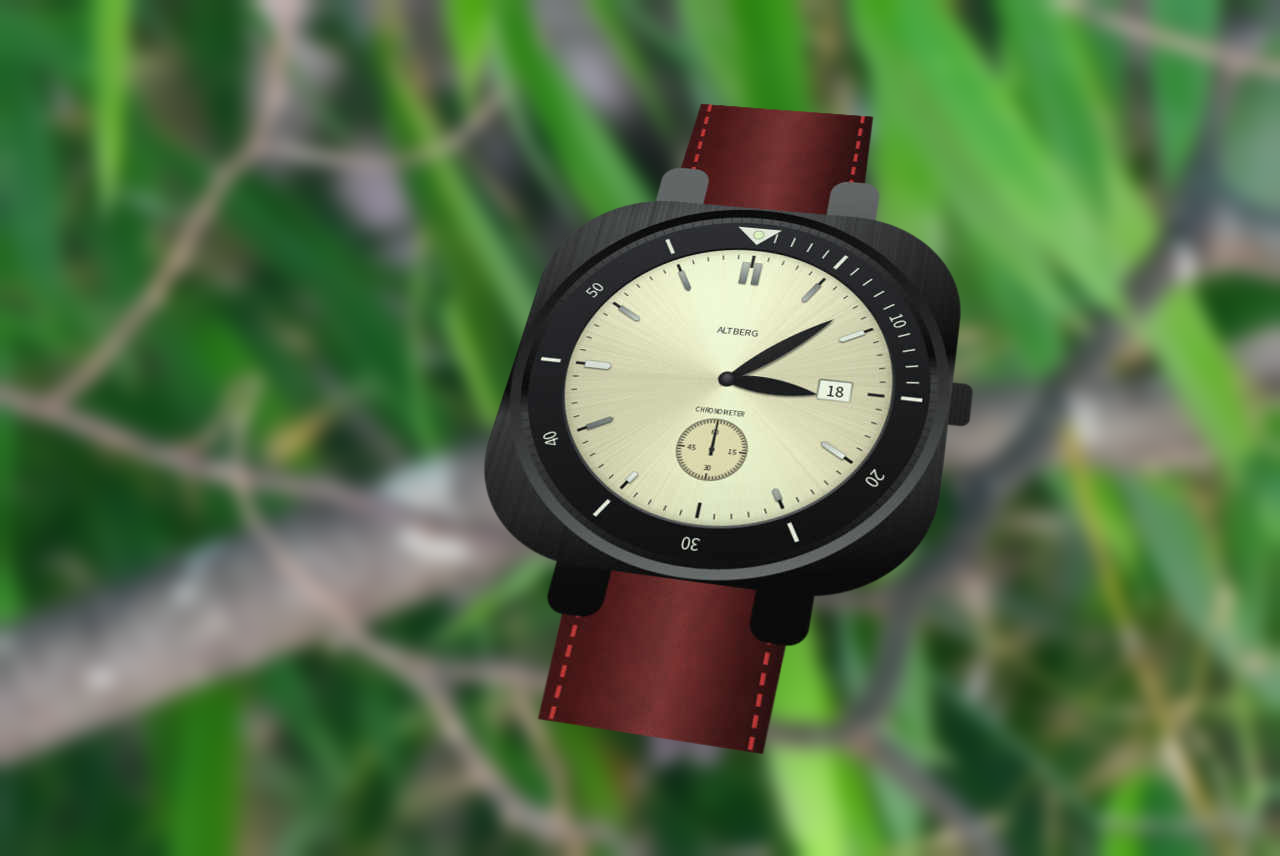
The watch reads {"hour": 3, "minute": 8}
